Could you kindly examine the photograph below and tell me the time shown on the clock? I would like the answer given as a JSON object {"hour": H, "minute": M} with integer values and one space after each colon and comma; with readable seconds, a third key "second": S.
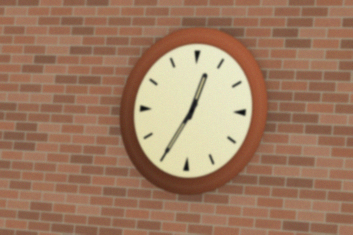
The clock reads {"hour": 12, "minute": 35}
